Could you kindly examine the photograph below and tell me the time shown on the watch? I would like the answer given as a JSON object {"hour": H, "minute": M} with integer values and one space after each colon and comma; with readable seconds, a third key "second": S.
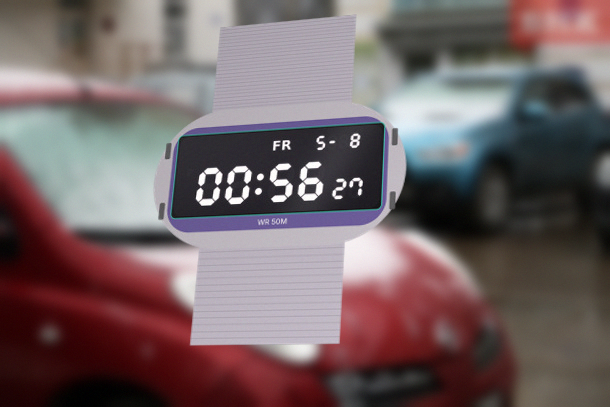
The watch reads {"hour": 0, "minute": 56, "second": 27}
